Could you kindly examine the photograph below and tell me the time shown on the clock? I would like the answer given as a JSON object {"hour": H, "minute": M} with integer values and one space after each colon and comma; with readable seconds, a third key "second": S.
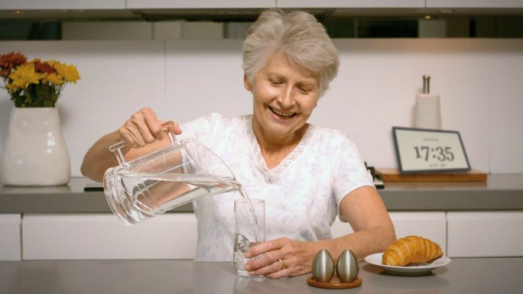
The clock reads {"hour": 17, "minute": 35}
